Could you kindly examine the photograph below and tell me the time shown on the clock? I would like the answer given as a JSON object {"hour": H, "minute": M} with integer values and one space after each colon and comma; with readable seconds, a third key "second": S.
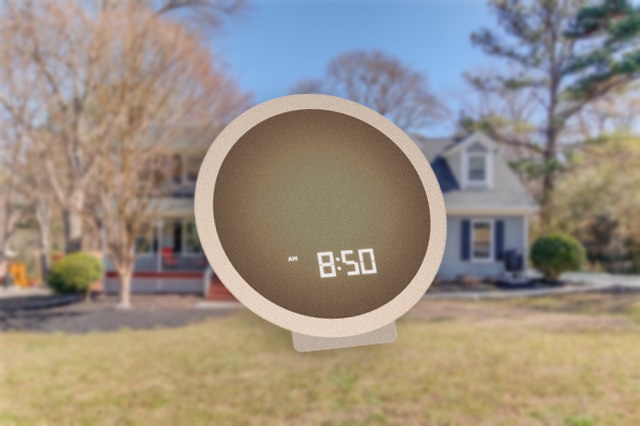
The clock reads {"hour": 8, "minute": 50}
